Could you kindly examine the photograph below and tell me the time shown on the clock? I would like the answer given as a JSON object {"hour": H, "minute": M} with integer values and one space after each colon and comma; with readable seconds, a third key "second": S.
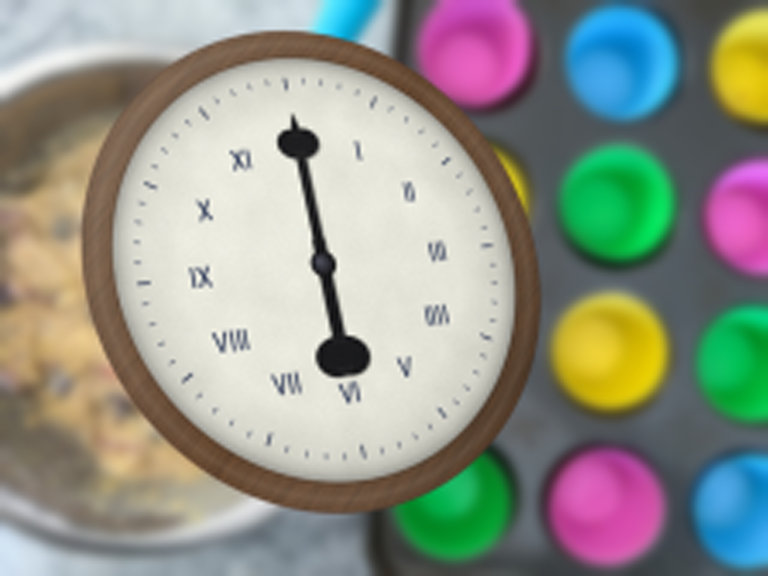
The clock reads {"hour": 6, "minute": 0}
